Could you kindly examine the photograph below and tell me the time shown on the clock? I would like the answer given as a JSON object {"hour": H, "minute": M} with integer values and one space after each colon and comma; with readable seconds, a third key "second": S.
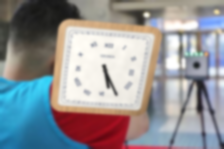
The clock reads {"hour": 5, "minute": 25}
